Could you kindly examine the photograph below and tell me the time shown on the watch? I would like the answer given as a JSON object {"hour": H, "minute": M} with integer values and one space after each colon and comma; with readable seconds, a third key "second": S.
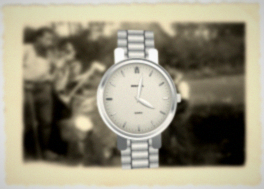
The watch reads {"hour": 4, "minute": 2}
